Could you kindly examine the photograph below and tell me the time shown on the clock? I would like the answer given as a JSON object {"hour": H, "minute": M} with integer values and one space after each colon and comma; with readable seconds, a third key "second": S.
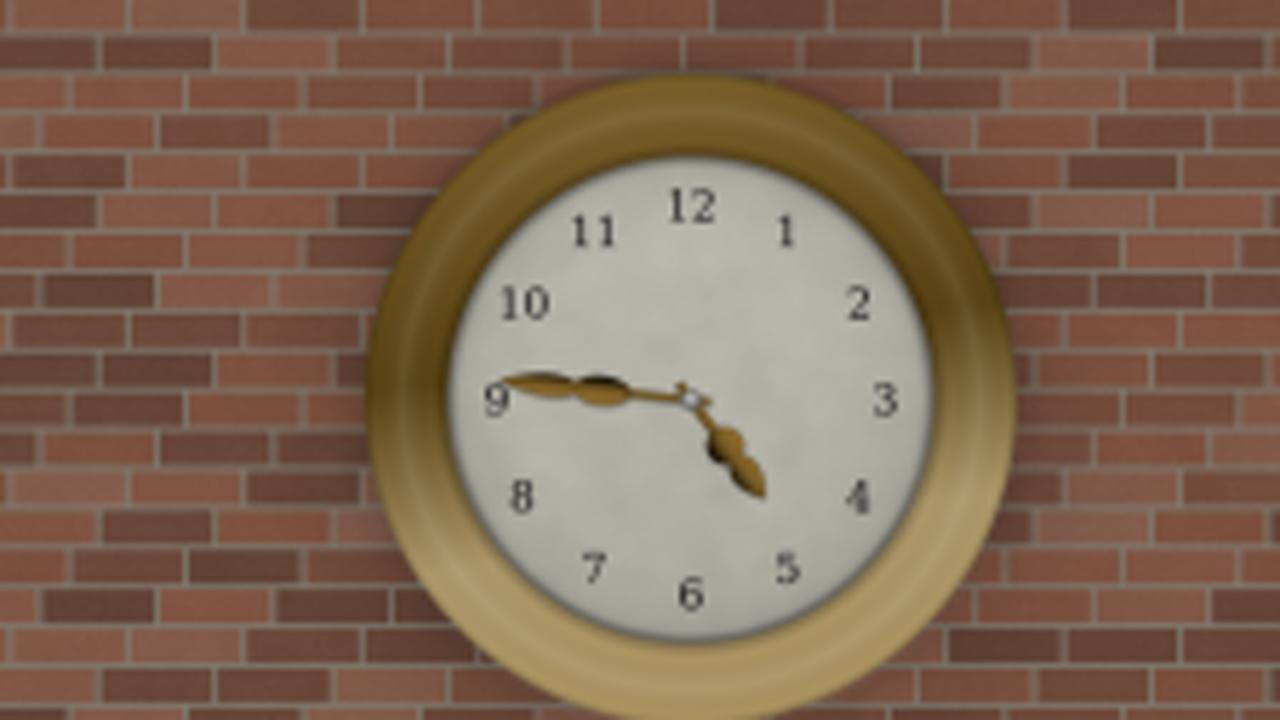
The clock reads {"hour": 4, "minute": 46}
